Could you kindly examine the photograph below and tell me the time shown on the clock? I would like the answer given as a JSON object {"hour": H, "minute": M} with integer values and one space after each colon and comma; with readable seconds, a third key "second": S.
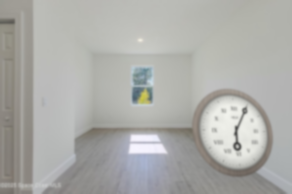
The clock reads {"hour": 6, "minute": 5}
